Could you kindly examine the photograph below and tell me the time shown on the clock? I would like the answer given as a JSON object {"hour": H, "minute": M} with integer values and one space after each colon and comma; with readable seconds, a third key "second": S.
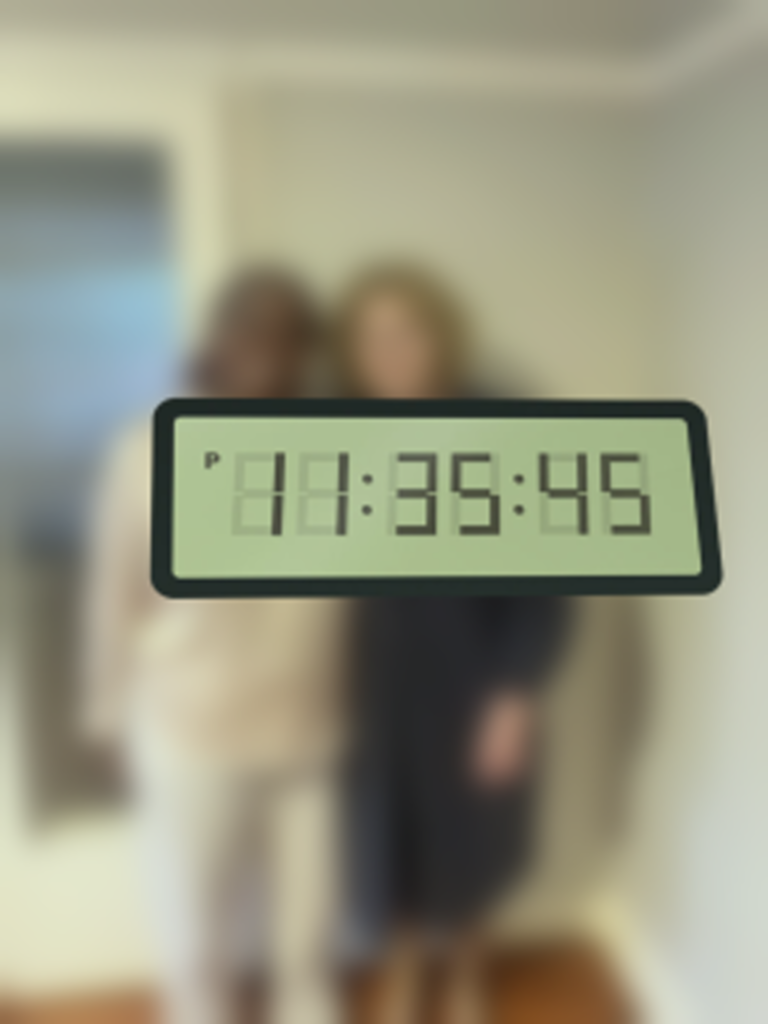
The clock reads {"hour": 11, "minute": 35, "second": 45}
